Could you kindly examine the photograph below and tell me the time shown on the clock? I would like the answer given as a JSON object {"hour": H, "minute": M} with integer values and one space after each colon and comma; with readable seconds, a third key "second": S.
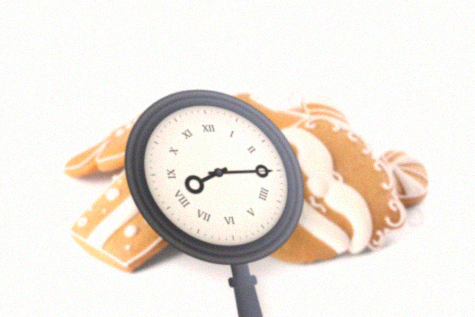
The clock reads {"hour": 8, "minute": 15}
